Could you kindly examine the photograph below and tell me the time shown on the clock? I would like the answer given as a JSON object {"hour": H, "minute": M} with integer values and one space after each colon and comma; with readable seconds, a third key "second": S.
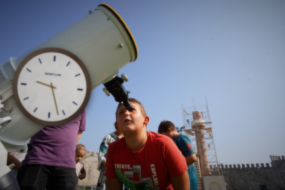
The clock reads {"hour": 9, "minute": 27}
